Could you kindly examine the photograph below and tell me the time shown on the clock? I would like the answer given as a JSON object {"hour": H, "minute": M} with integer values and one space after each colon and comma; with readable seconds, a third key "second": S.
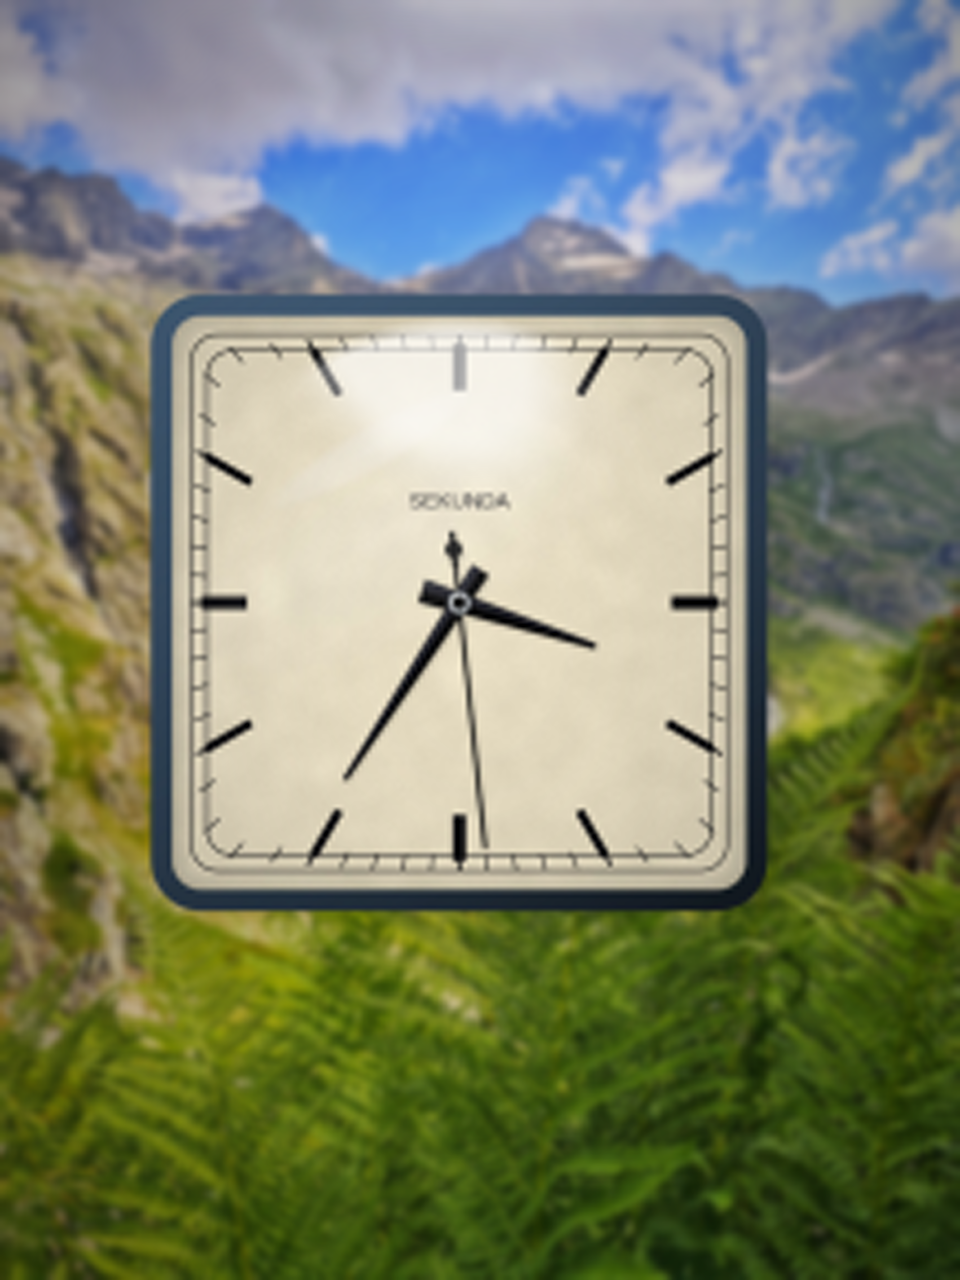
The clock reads {"hour": 3, "minute": 35, "second": 29}
